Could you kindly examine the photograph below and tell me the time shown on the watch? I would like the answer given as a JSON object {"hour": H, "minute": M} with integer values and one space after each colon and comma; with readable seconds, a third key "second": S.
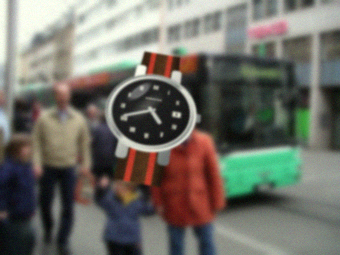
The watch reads {"hour": 4, "minute": 41}
